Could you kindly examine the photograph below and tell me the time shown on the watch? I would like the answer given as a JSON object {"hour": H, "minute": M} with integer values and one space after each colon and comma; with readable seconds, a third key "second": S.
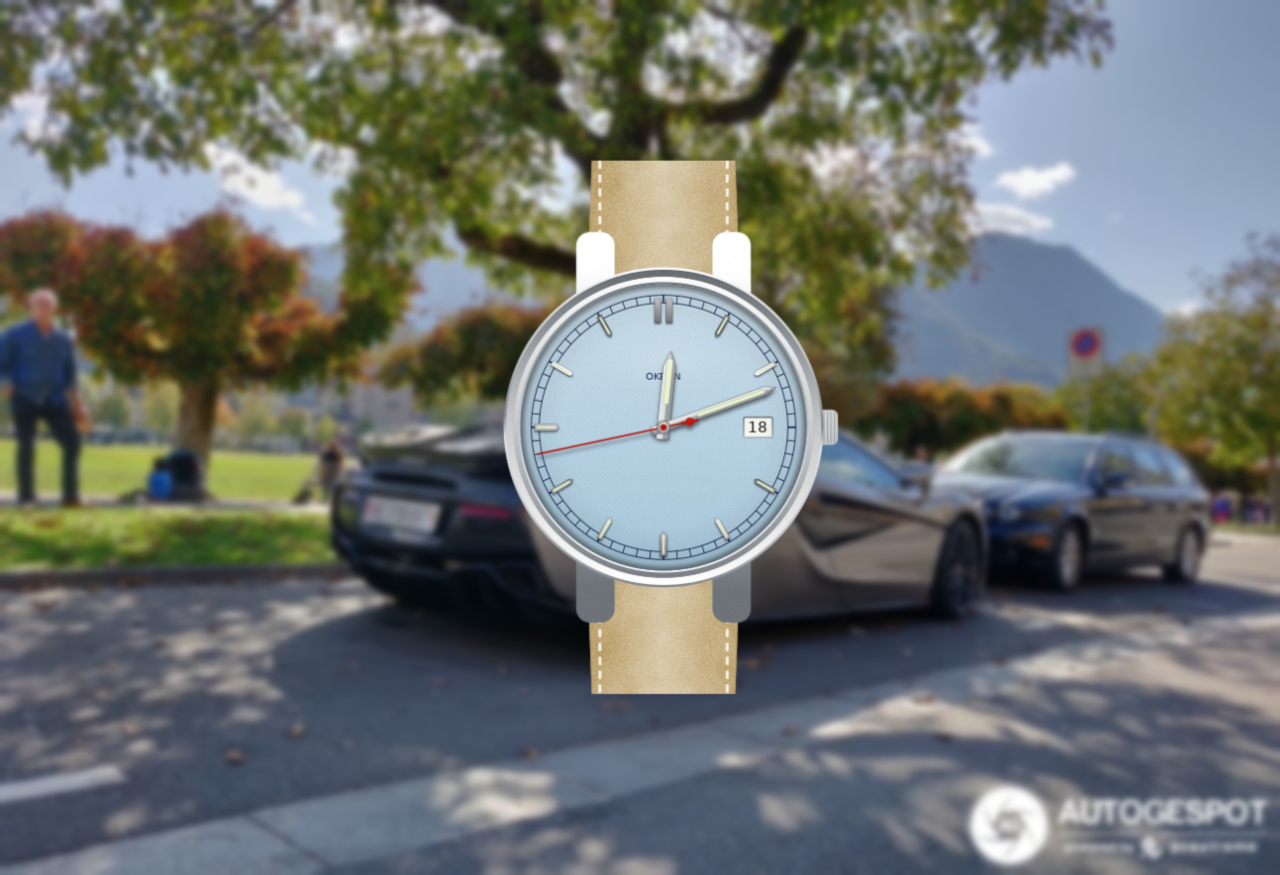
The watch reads {"hour": 12, "minute": 11, "second": 43}
